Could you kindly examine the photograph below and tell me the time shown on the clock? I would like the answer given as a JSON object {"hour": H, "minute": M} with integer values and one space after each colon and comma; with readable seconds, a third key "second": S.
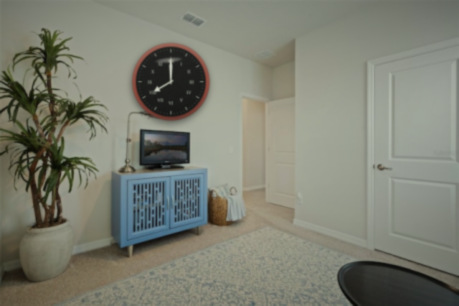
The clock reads {"hour": 8, "minute": 0}
